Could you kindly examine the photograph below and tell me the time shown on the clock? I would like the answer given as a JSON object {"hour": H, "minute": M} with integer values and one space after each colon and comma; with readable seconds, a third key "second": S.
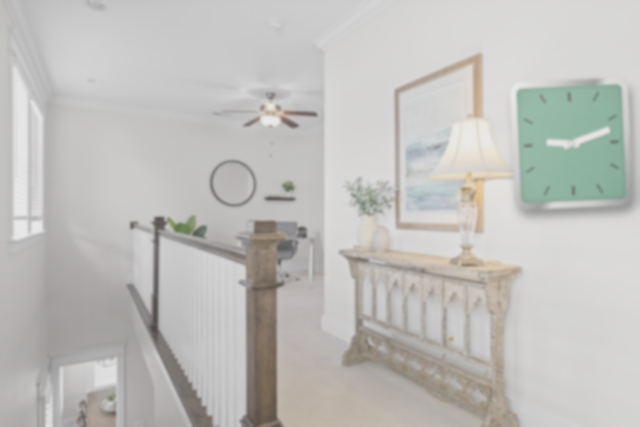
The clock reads {"hour": 9, "minute": 12}
